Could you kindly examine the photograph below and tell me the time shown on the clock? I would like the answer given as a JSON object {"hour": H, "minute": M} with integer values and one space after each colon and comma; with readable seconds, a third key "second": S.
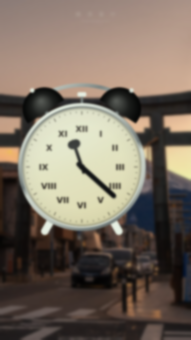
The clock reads {"hour": 11, "minute": 22}
